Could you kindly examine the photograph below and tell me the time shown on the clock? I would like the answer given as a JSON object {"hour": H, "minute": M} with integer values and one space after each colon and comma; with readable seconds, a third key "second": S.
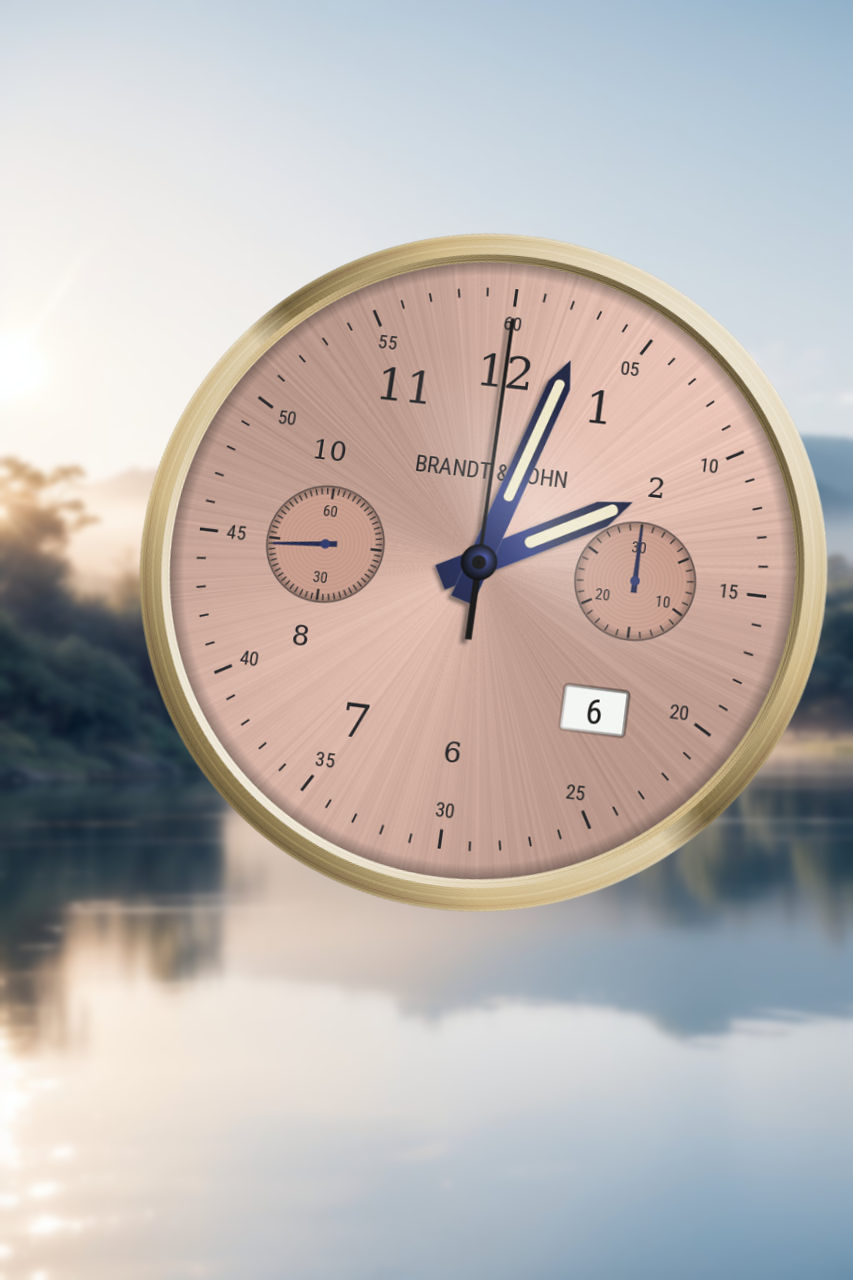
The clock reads {"hour": 2, "minute": 2, "second": 44}
